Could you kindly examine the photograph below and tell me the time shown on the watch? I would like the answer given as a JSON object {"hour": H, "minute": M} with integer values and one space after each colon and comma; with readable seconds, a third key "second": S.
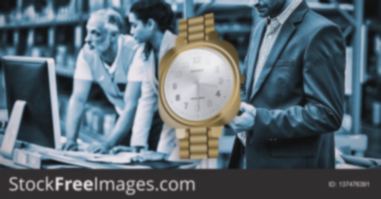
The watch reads {"hour": 3, "minute": 30}
